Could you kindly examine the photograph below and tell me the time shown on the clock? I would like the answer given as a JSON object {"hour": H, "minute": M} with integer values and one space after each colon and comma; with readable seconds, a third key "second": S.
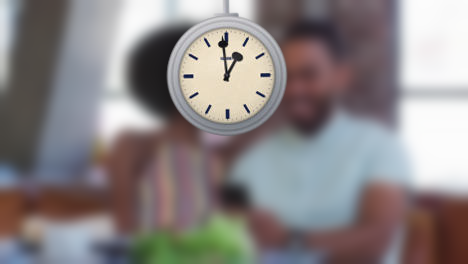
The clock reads {"hour": 12, "minute": 59}
